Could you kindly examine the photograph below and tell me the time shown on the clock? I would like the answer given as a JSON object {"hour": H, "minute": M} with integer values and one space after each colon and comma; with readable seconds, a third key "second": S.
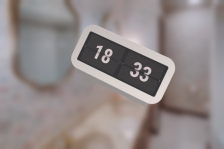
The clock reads {"hour": 18, "minute": 33}
